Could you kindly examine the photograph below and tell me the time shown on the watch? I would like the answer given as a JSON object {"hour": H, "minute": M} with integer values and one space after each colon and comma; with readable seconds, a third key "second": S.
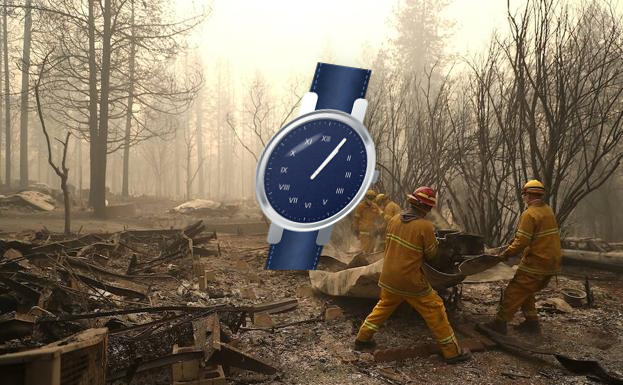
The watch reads {"hour": 1, "minute": 5}
